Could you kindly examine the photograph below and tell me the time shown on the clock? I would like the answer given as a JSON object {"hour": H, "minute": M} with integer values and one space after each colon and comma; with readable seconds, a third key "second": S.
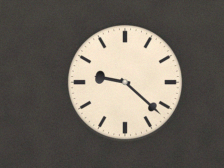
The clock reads {"hour": 9, "minute": 22}
